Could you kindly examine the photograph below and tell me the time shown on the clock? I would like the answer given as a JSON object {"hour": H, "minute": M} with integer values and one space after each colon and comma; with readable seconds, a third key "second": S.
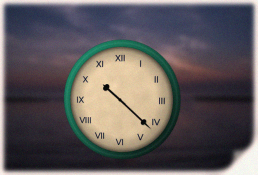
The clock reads {"hour": 10, "minute": 22}
